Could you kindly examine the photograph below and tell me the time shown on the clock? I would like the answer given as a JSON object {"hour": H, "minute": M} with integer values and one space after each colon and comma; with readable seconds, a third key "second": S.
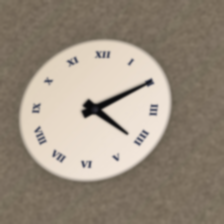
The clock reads {"hour": 4, "minute": 10}
